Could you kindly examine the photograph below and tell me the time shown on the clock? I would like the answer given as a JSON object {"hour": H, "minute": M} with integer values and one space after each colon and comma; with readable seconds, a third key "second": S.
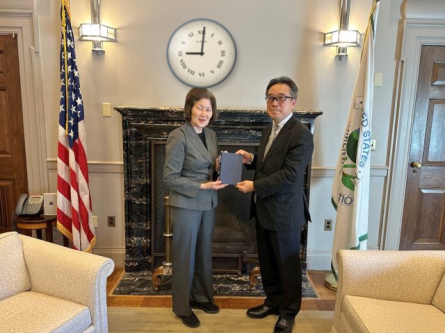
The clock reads {"hour": 9, "minute": 1}
